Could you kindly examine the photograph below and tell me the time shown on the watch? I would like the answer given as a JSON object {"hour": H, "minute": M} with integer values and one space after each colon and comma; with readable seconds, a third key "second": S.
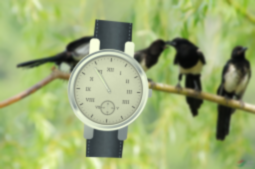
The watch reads {"hour": 10, "minute": 54}
